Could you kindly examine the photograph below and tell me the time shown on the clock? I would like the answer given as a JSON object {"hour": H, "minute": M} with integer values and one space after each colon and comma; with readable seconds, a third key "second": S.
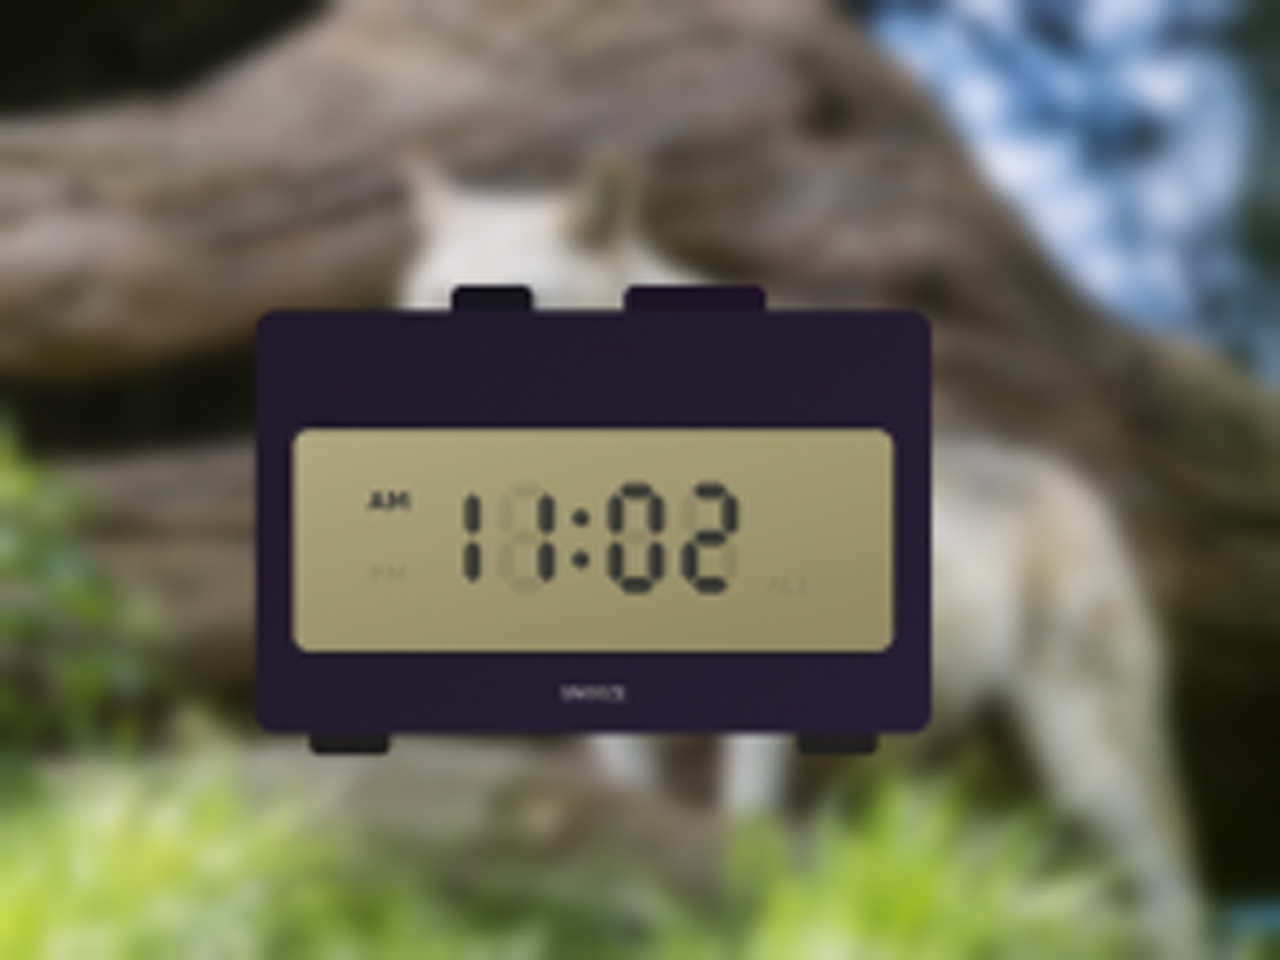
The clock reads {"hour": 11, "minute": 2}
